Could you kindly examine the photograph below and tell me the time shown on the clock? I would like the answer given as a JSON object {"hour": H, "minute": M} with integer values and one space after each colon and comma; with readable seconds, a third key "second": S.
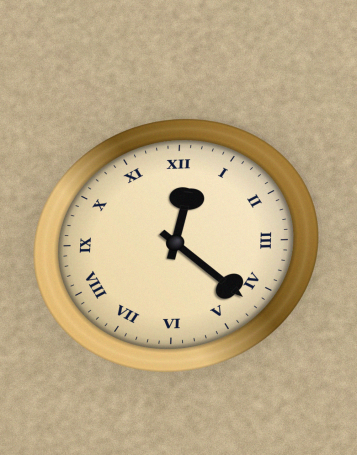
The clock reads {"hour": 12, "minute": 22}
